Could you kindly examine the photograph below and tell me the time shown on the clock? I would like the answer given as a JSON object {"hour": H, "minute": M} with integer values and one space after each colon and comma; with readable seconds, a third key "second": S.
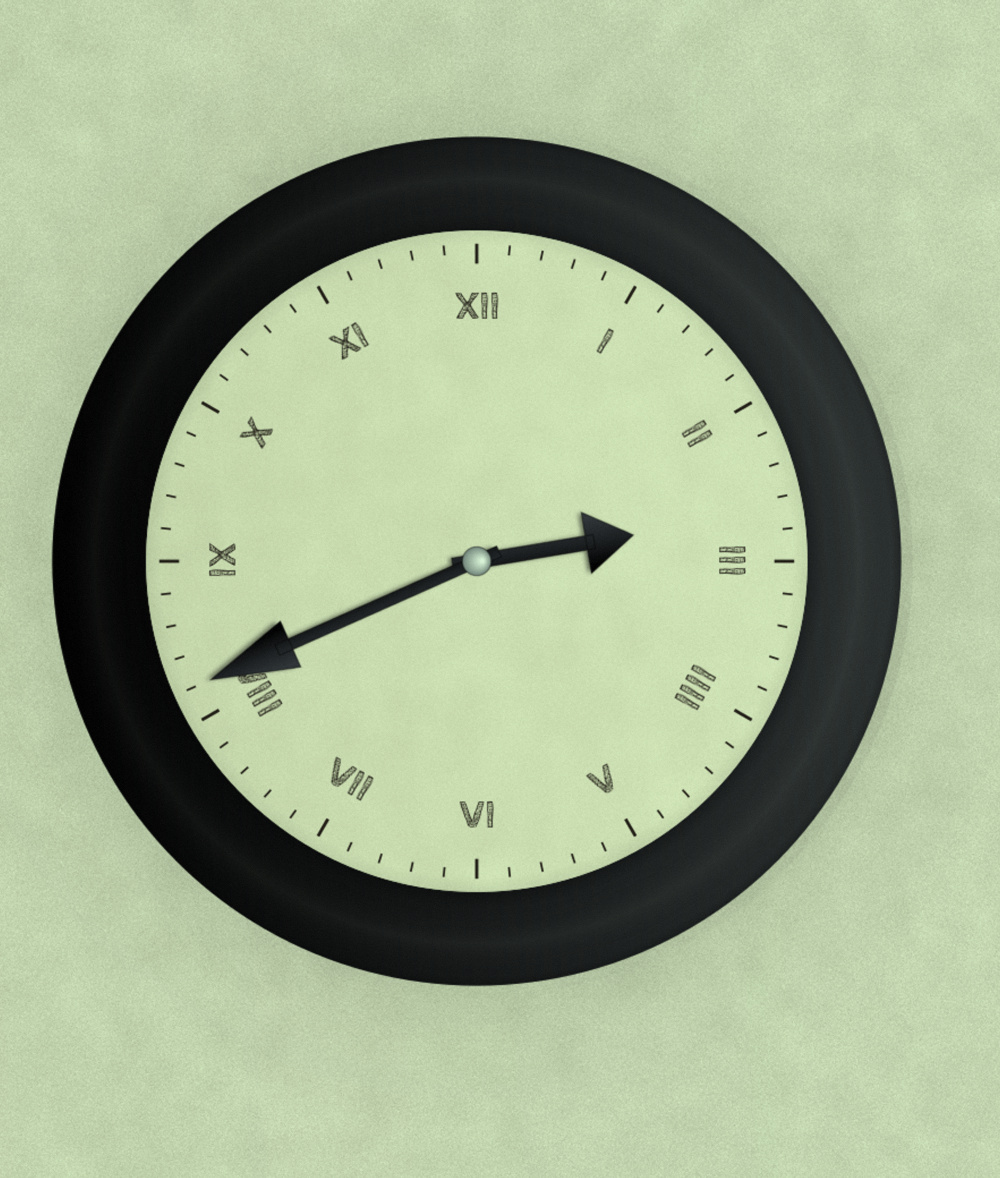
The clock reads {"hour": 2, "minute": 41}
